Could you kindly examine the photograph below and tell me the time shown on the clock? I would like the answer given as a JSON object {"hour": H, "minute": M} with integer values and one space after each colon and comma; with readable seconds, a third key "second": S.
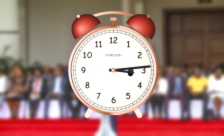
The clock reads {"hour": 3, "minute": 14}
